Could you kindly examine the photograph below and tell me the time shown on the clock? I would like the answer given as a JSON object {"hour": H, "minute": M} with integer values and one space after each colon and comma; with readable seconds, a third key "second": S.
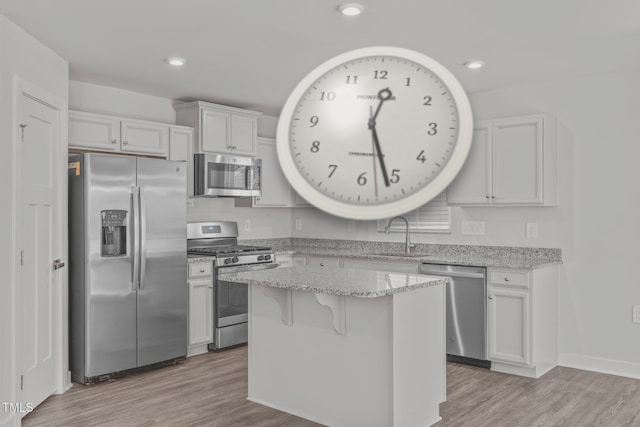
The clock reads {"hour": 12, "minute": 26, "second": 28}
